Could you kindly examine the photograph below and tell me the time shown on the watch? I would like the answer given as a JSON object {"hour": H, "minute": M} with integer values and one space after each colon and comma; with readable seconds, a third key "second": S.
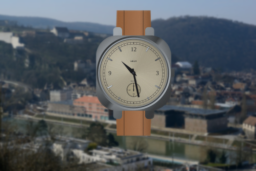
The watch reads {"hour": 10, "minute": 28}
